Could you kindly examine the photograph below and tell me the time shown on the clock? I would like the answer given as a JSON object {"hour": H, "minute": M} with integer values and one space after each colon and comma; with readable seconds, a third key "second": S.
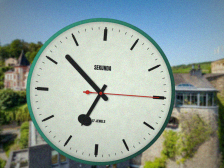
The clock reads {"hour": 6, "minute": 52, "second": 15}
